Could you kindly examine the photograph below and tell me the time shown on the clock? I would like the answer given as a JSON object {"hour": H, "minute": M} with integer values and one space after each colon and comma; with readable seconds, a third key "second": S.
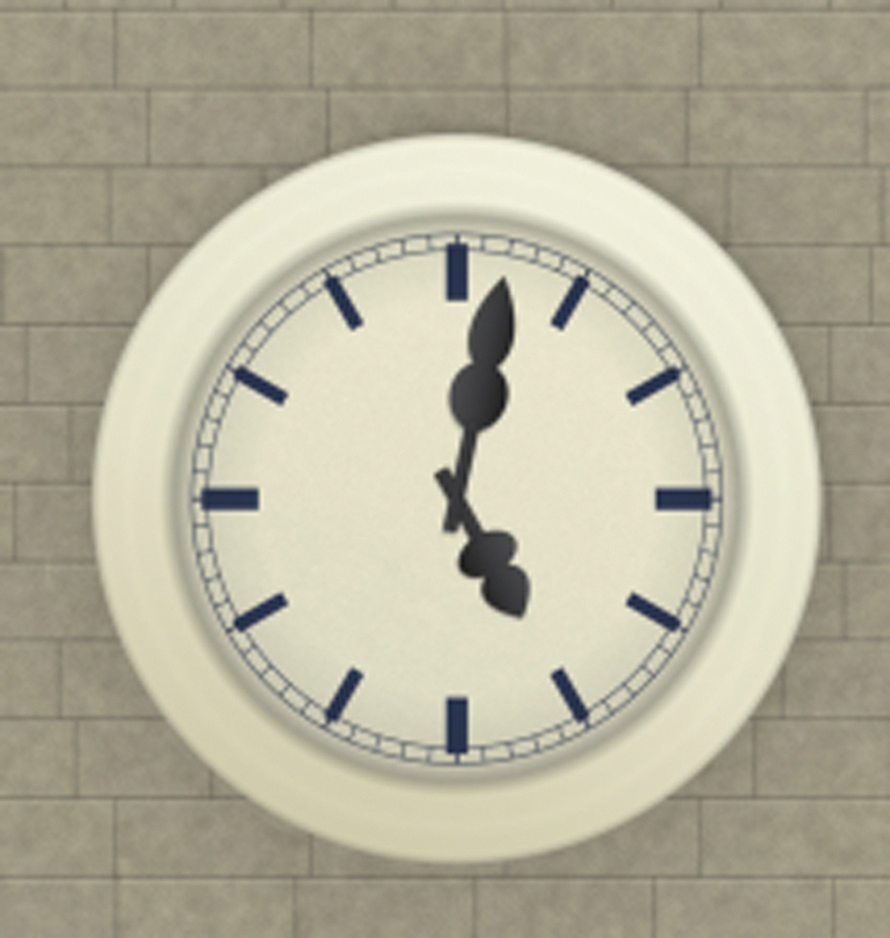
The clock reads {"hour": 5, "minute": 2}
